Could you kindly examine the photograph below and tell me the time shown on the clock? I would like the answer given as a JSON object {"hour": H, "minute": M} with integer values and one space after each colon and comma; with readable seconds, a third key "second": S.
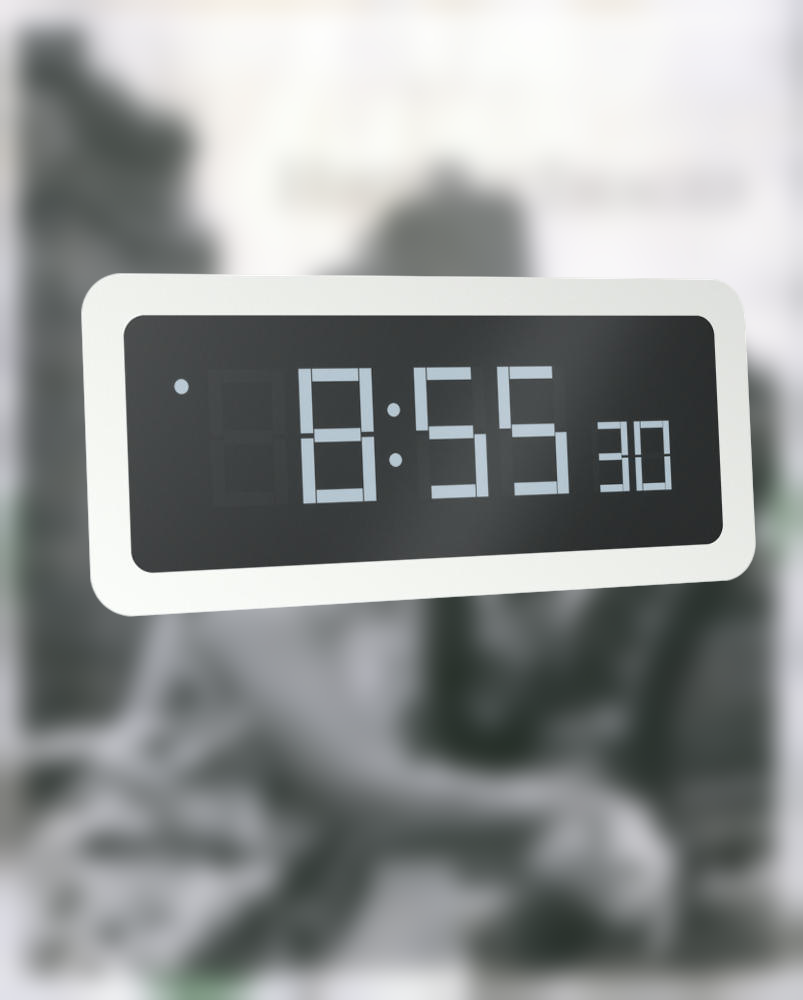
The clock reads {"hour": 8, "minute": 55, "second": 30}
